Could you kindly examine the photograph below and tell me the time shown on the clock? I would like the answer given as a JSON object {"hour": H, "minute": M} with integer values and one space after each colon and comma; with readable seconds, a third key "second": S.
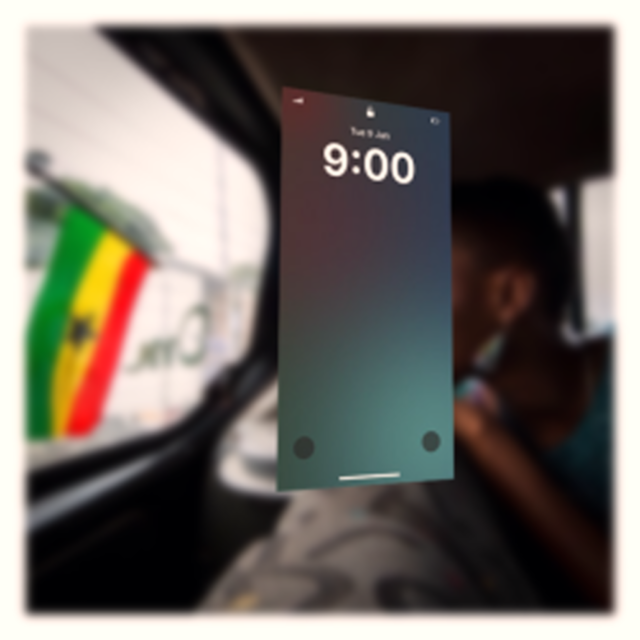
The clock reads {"hour": 9, "minute": 0}
